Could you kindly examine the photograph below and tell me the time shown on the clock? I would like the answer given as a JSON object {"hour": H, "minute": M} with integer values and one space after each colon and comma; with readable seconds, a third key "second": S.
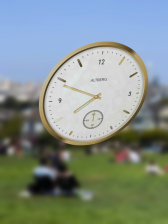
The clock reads {"hour": 7, "minute": 49}
